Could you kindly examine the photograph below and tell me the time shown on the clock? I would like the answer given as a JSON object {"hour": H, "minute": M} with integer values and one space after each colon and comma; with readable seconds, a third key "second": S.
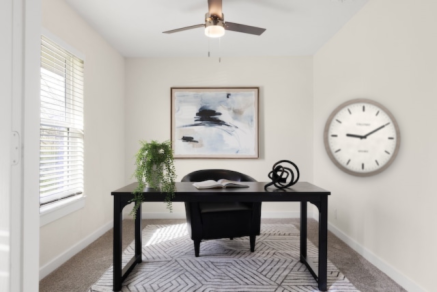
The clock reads {"hour": 9, "minute": 10}
